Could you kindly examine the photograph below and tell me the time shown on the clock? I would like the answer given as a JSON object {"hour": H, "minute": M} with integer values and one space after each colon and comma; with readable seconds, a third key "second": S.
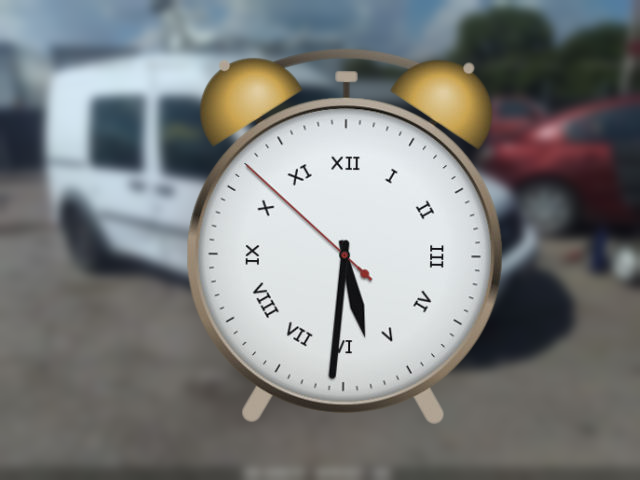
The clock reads {"hour": 5, "minute": 30, "second": 52}
